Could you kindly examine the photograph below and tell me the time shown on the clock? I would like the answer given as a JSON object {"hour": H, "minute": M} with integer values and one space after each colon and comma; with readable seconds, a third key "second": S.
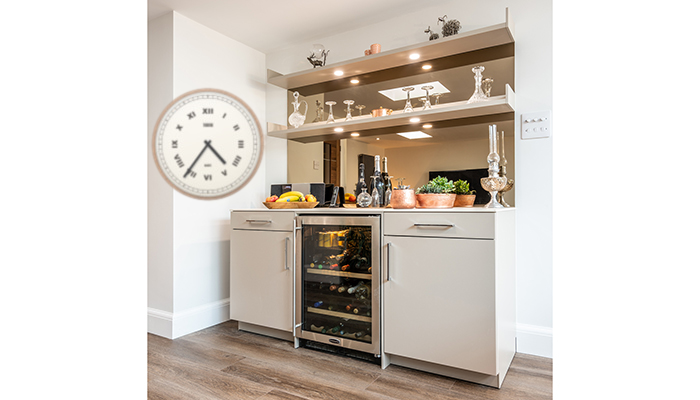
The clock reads {"hour": 4, "minute": 36}
